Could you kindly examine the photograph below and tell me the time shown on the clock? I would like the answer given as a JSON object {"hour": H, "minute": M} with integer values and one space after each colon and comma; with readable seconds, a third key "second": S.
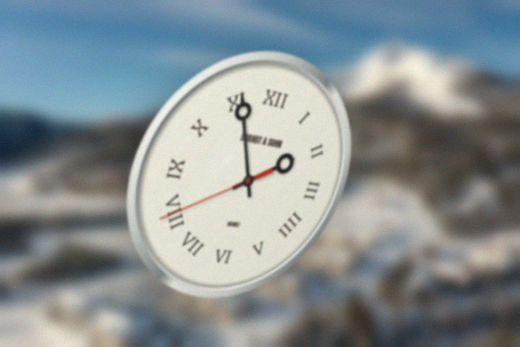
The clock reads {"hour": 1, "minute": 55, "second": 40}
